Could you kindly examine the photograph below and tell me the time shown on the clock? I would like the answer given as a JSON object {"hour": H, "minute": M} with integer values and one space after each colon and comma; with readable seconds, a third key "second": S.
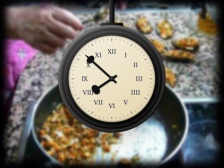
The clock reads {"hour": 7, "minute": 52}
